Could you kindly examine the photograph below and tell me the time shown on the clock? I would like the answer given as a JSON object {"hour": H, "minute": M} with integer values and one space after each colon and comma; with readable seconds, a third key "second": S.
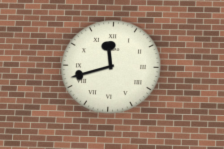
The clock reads {"hour": 11, "minute": 42}
